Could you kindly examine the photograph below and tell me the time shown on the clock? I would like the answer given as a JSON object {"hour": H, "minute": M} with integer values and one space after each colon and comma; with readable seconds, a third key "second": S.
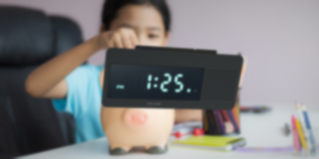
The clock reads {"hour": 1, "minute": 25}
